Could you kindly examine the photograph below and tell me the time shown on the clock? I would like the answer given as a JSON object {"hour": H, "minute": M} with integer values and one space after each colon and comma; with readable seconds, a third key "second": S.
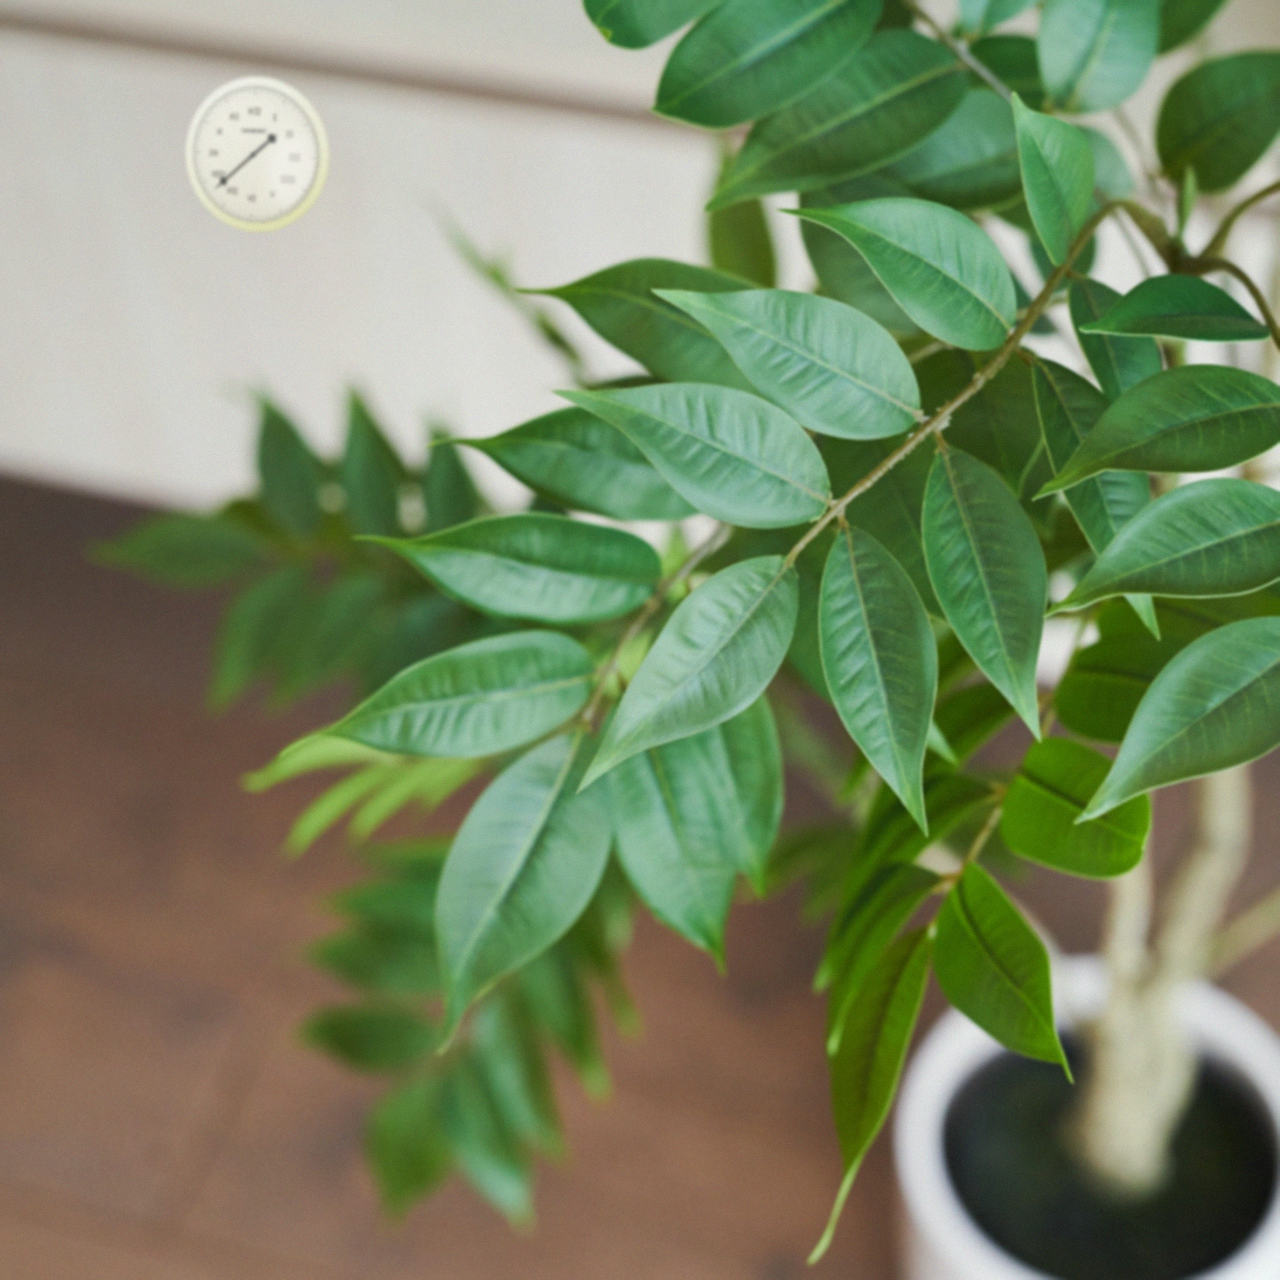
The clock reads {"hour": 1, "minute": 38}
